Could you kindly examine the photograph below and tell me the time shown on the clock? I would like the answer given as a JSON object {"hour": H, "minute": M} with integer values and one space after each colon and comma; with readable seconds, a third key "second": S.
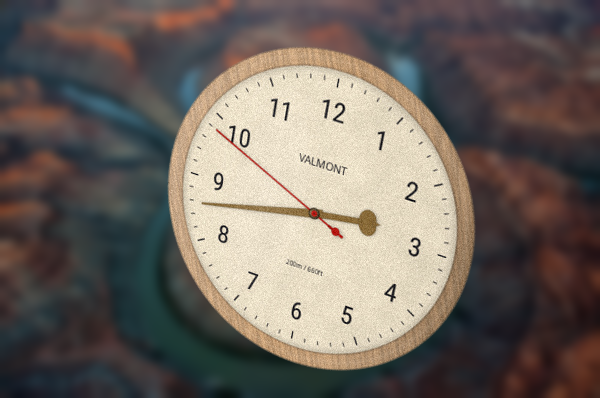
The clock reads {"hour": 2, "minute": 42, "second": 49}
